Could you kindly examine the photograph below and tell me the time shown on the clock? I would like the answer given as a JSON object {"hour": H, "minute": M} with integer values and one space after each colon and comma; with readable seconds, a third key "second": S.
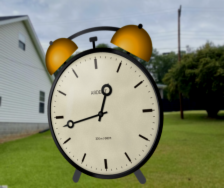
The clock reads {"hour": 12, "minute": 43}
